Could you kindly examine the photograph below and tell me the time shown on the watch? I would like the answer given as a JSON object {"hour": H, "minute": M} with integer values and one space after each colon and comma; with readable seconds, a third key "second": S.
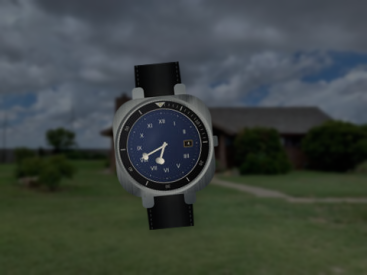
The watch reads {"hour": 6, "minute": 41}
